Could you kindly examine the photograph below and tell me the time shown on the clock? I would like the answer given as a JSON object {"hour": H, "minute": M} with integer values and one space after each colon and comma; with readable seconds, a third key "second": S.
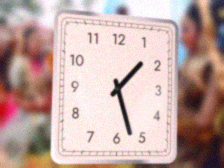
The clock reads {"hour": 1, "minute": 27}
